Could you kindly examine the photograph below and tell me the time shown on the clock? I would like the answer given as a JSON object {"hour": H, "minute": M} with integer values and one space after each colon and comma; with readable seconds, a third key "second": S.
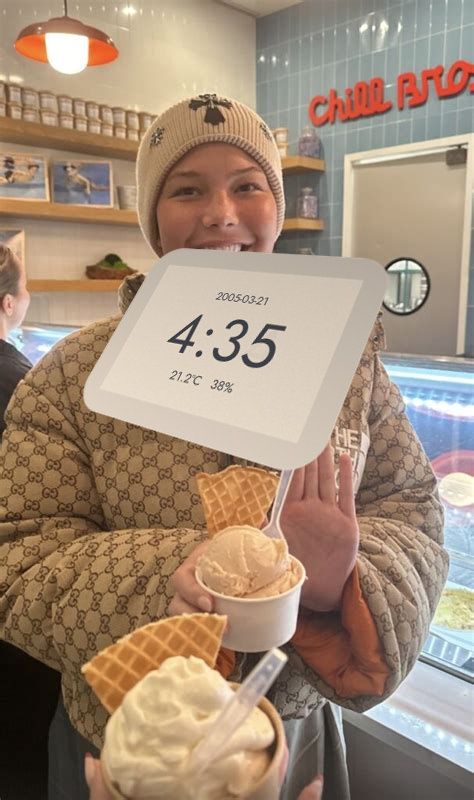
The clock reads {"hour": 4, "minute": 35}
